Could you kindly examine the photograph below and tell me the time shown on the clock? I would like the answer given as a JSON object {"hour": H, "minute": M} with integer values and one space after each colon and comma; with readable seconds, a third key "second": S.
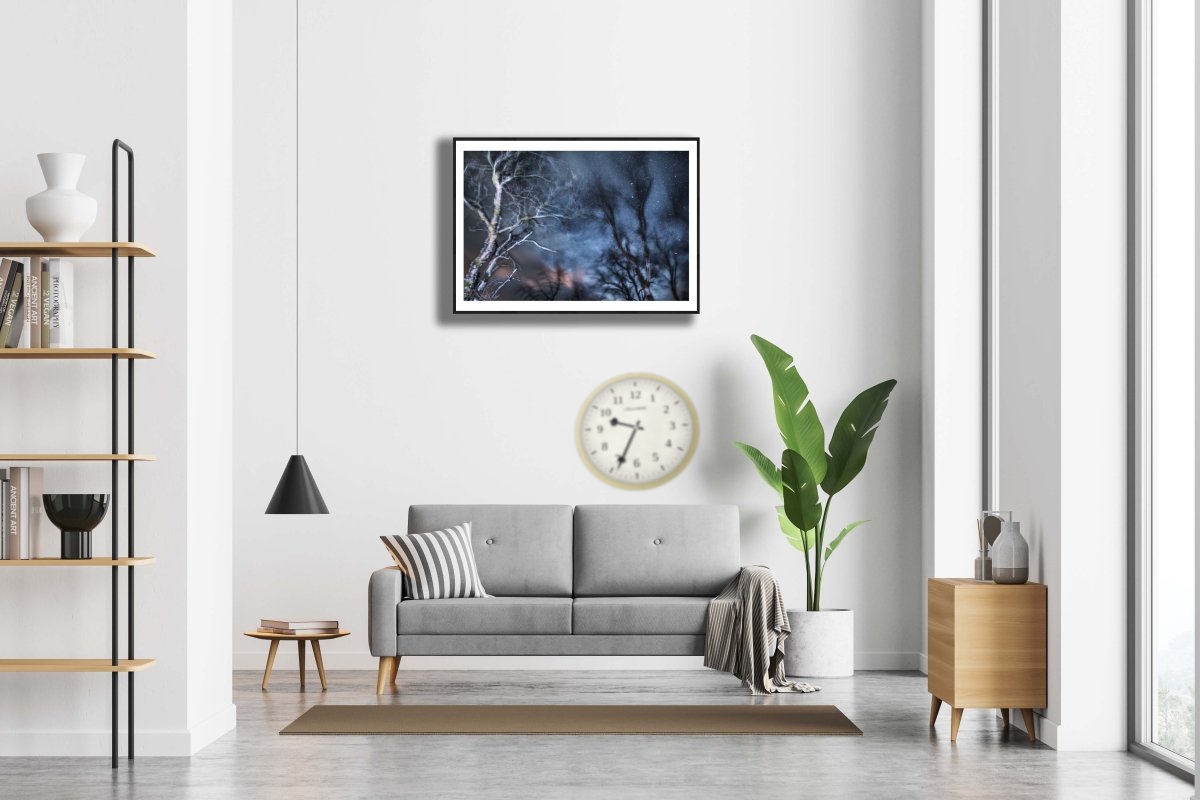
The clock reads {"hour": 9, "minute": 34}
